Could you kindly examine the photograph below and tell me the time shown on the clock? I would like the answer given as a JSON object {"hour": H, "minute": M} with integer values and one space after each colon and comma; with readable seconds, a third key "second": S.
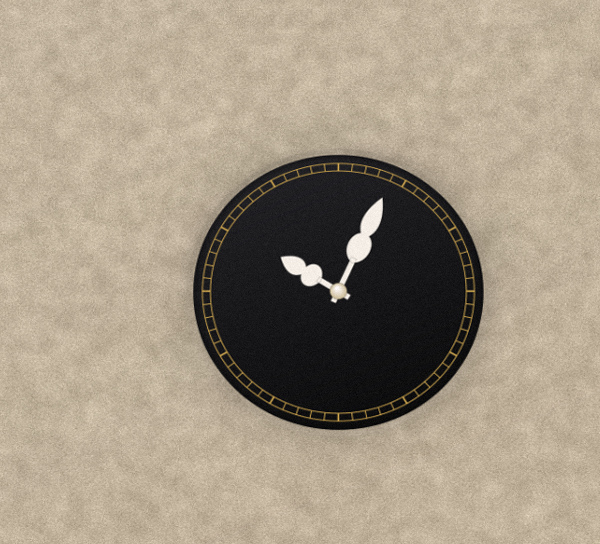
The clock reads {"hour": 10, "minute": 4}
